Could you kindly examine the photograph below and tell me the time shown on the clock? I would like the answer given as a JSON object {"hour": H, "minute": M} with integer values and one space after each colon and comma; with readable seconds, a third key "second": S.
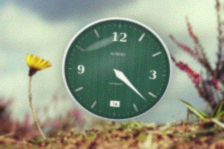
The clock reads {"hour": 4, "minute": 22}
